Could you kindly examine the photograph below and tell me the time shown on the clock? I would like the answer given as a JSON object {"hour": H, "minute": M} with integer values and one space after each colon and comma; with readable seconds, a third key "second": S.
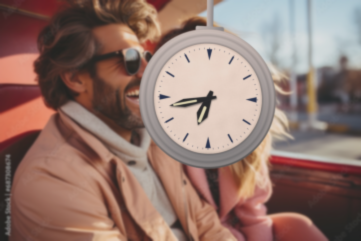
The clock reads {"hour": 6, "minute": 43}
